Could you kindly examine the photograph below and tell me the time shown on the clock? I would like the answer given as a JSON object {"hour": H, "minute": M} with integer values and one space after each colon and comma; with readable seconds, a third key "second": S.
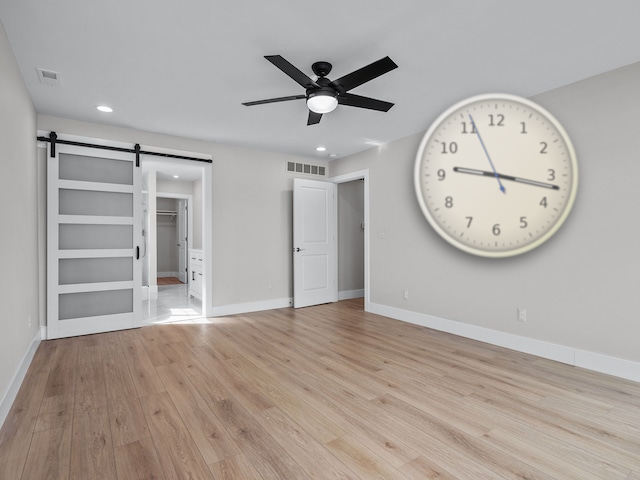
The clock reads {"hour": 9, "minute": 16, "second": 56}
